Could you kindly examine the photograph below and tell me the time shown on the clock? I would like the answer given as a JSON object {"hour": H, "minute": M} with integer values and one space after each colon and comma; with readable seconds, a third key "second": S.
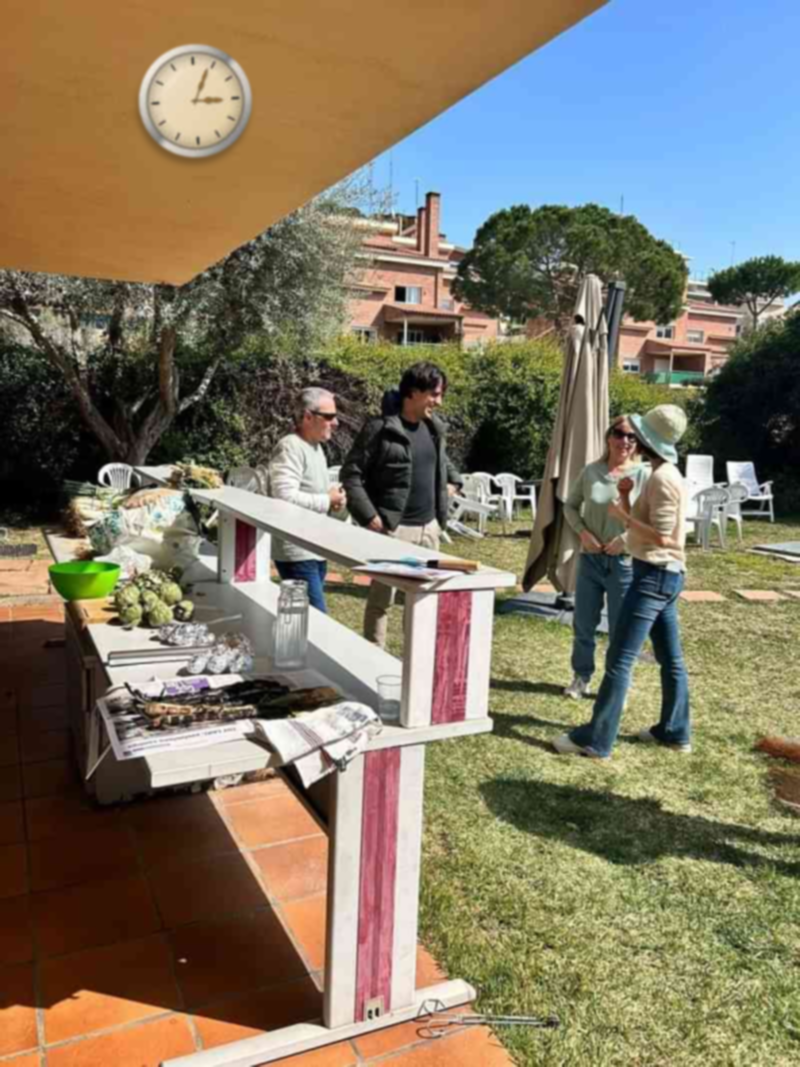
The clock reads {"hour": 3, "minute": 4}
